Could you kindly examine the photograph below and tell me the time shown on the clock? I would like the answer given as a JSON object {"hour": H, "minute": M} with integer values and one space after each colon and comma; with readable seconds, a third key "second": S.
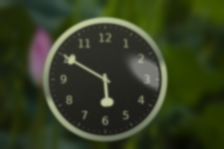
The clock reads {"hour": 5, "minute": 50}
